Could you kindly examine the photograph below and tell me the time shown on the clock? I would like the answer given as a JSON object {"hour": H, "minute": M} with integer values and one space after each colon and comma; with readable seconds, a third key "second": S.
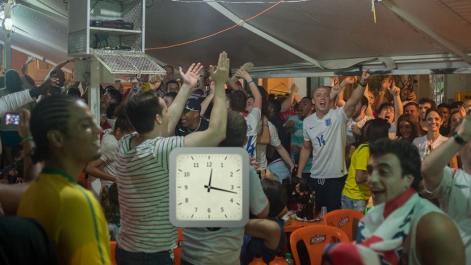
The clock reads {"hour": 12, "minute": 17}
